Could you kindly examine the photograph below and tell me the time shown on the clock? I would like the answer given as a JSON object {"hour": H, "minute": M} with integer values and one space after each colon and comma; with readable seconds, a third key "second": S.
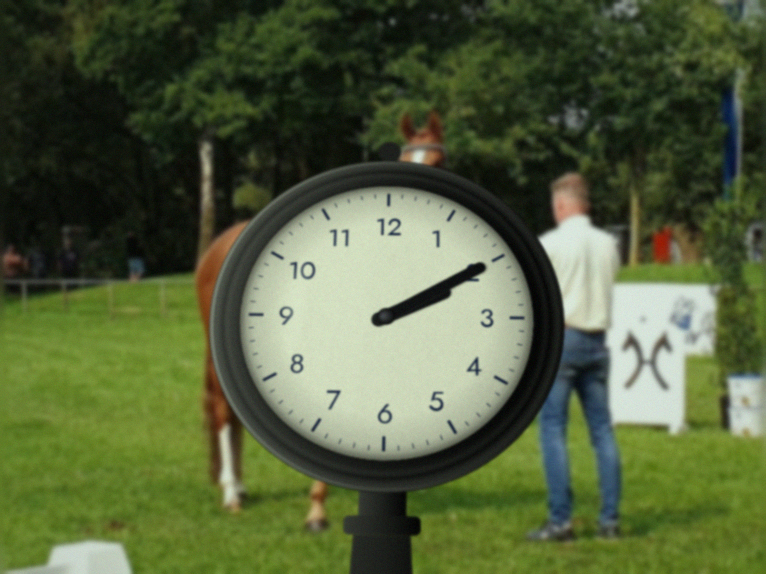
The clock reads {"hour": 2, "minute": 10}
